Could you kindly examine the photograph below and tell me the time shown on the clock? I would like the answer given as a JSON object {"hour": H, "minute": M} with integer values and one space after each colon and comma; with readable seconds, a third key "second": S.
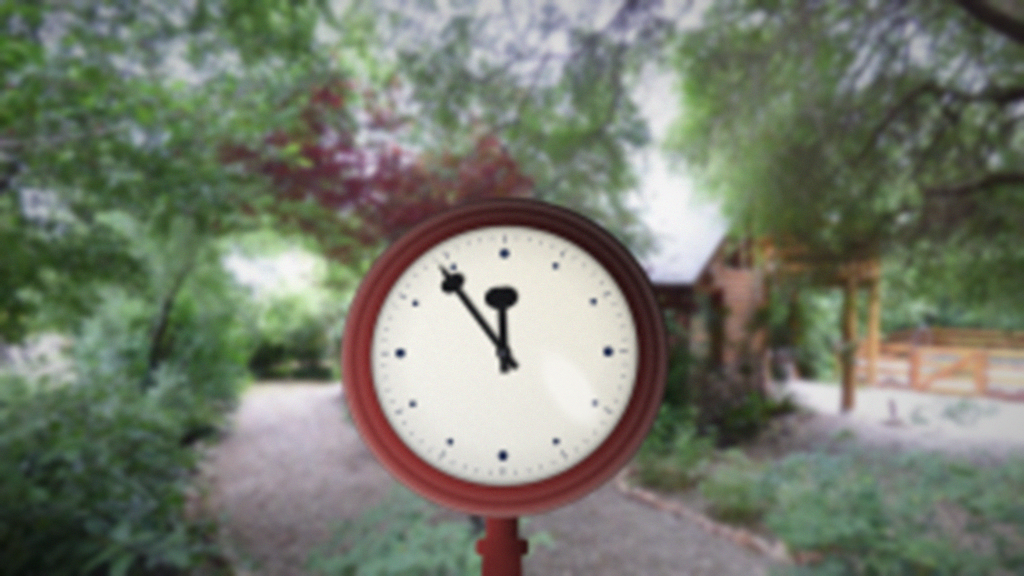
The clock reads {"hour": 11, "minute": 54}
